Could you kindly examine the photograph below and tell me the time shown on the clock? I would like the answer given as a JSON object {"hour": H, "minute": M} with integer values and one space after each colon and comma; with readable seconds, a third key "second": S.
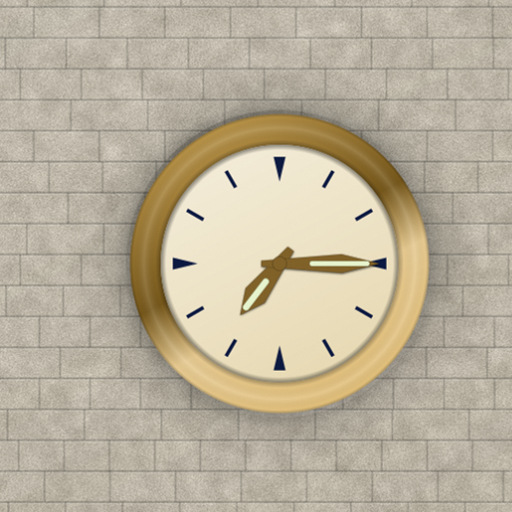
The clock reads {"hour": 7, "minute": 15}
